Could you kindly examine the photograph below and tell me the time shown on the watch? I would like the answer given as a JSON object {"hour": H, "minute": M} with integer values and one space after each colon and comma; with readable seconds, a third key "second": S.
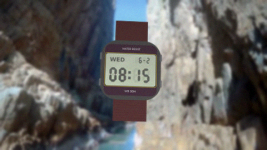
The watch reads {"hour": 8, "minute": 15}
